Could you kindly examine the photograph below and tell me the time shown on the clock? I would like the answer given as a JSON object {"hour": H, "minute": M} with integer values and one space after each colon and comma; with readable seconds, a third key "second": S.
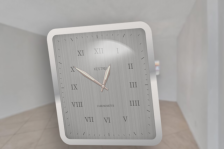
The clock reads {"hour": 12, "minute": 51}
